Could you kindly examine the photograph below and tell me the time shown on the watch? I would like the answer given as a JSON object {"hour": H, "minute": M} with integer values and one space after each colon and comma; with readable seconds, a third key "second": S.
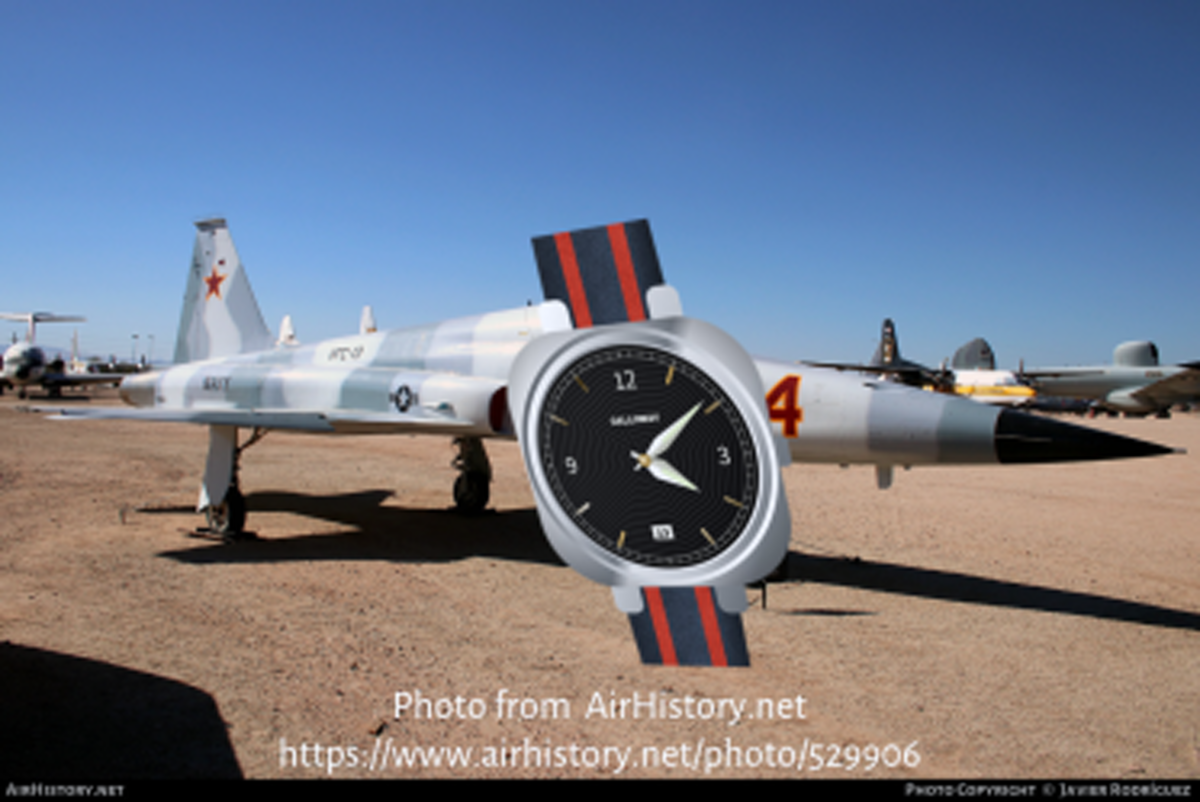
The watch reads {"hour": 4, "minute": 9}
